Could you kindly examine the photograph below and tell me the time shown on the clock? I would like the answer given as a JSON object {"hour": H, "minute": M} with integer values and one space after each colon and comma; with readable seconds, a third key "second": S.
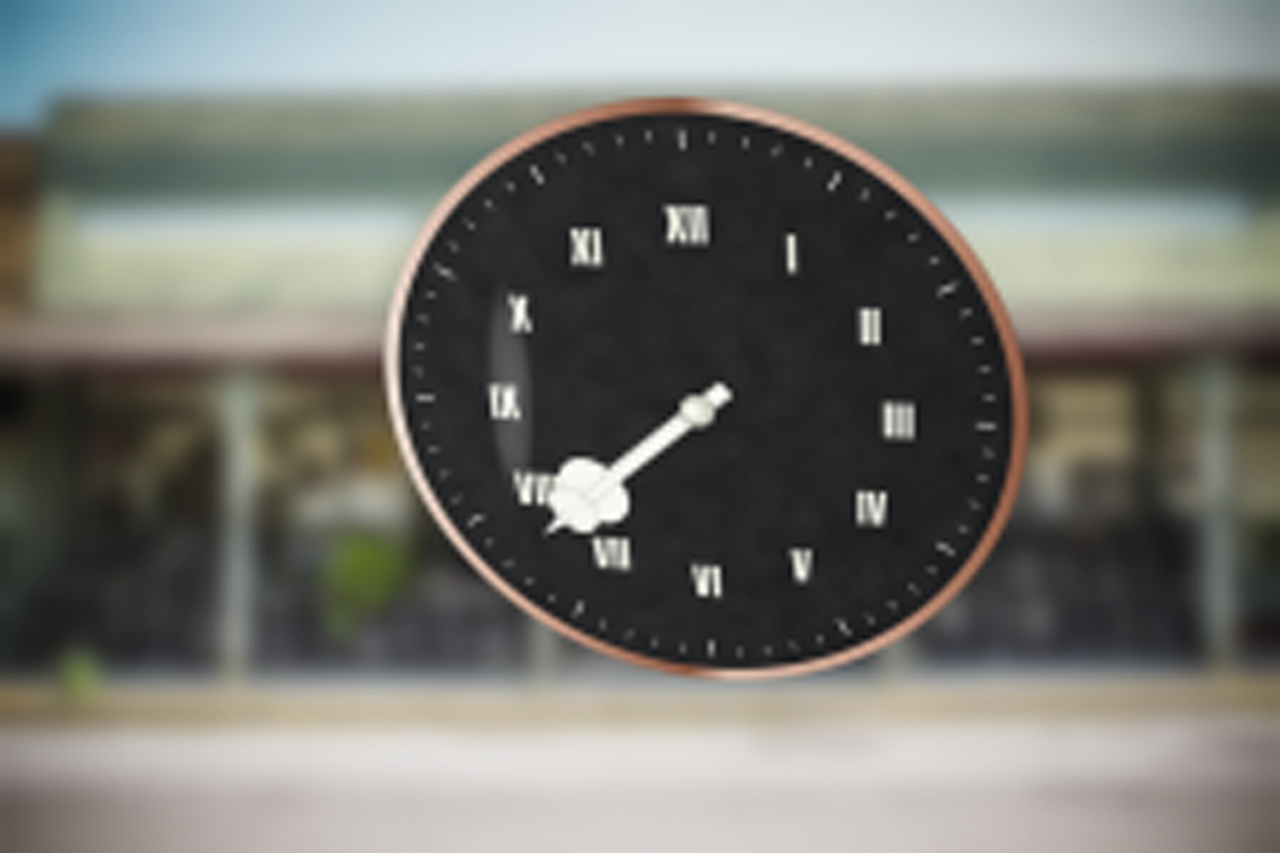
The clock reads {"hour": 7, "minute": 38}
